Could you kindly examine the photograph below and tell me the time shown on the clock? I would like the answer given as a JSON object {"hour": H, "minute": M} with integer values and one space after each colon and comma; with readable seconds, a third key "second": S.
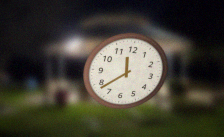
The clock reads {"hour": 11, "minute": 38}
